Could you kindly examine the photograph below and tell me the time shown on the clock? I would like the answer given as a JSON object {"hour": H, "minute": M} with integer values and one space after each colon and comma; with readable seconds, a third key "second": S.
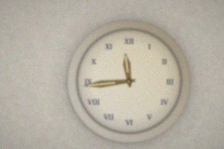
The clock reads {"hour": 11, "minute": 44}
